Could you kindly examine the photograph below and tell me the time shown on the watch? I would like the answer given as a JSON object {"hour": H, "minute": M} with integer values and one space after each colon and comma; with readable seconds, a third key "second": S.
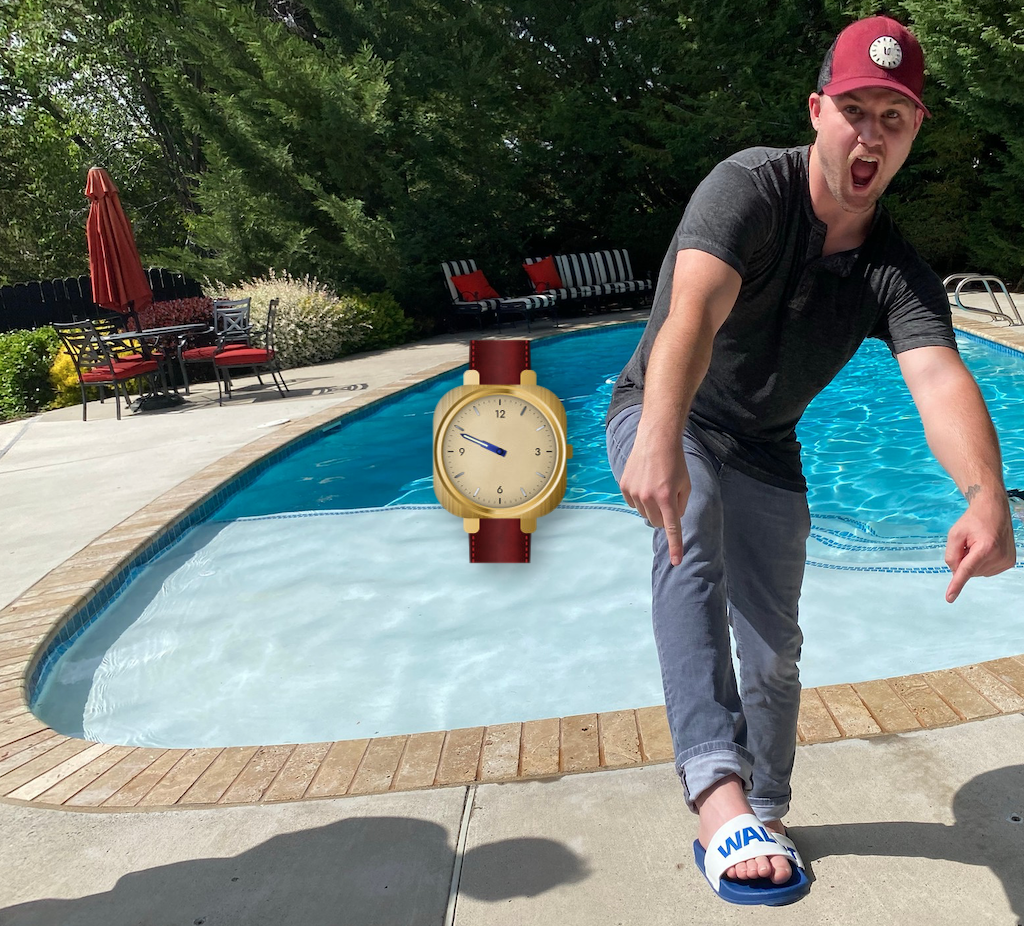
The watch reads {"hour": 9, "minute": 49}
